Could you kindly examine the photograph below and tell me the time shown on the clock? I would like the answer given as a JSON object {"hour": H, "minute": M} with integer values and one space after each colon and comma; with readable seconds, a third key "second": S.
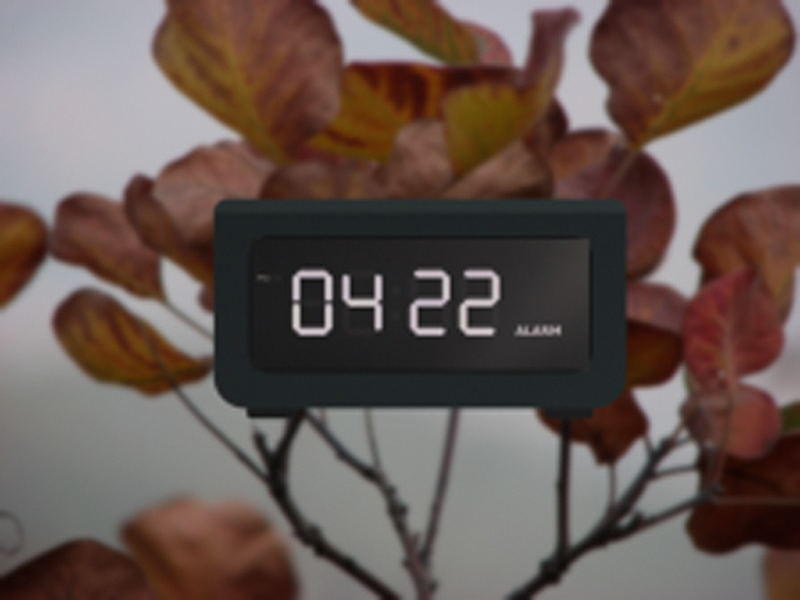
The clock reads {"hour": 4, "minute": 22}
